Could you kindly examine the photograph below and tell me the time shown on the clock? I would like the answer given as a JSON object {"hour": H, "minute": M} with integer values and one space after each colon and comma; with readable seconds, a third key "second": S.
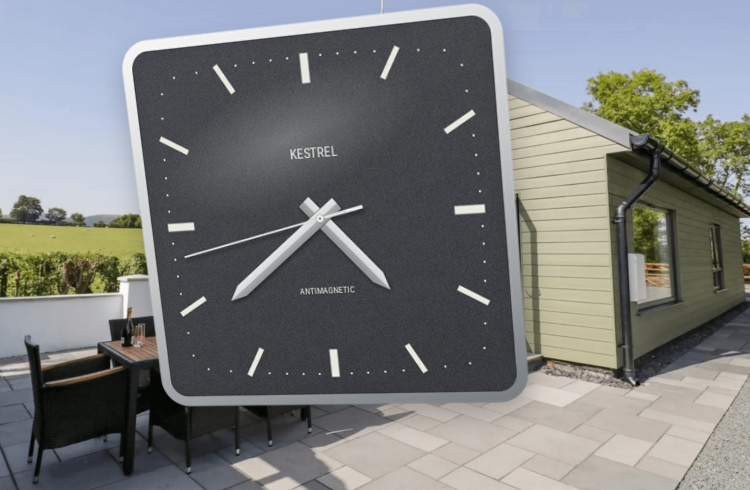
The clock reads {"hour": 4, "minute": 38, "second": 43}
